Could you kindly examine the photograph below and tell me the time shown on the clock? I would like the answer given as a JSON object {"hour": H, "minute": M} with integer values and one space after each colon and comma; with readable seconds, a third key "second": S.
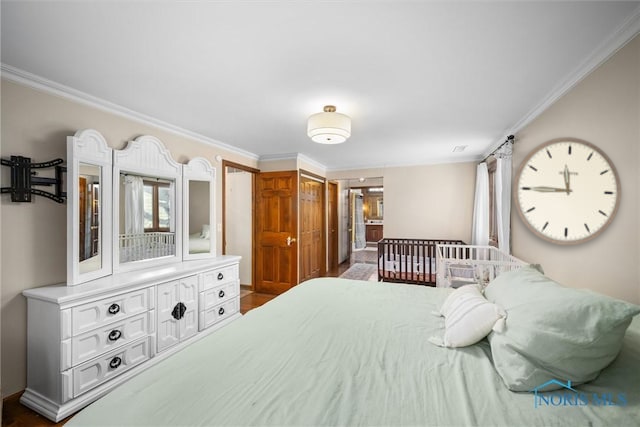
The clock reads {"hour": 11, "minute": 45}
